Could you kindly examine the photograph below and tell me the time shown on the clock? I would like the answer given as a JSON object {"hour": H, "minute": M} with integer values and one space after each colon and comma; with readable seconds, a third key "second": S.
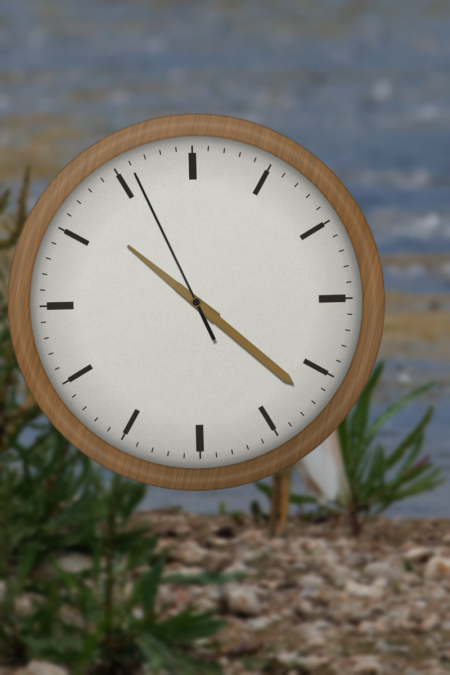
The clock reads {"hour": 10, "minute": 21, "second": 56}
